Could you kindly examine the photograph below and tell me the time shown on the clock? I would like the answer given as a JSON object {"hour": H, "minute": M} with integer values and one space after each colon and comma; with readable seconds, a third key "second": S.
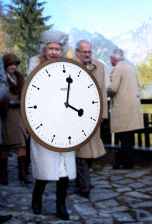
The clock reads {"hour": 4, "minute": 2}
